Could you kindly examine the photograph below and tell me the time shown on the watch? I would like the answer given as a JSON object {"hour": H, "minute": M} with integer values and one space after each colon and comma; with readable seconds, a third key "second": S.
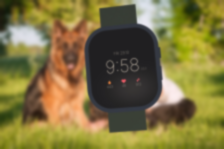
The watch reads {"hour": 9, "minute": 58}
